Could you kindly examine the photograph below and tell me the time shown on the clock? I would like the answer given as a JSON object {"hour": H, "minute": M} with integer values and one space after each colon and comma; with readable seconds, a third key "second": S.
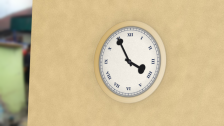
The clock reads {"hour": 3, "minute": 55}
